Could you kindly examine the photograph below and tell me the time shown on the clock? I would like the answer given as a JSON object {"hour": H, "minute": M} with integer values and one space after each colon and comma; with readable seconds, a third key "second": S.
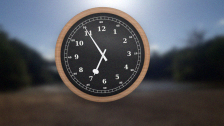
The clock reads {"hour": 6, "minute": 55}
